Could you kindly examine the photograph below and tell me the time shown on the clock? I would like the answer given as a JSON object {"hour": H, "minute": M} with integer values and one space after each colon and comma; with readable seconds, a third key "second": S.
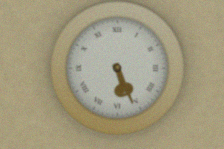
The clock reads {"hour": 5, "minute": 26}
